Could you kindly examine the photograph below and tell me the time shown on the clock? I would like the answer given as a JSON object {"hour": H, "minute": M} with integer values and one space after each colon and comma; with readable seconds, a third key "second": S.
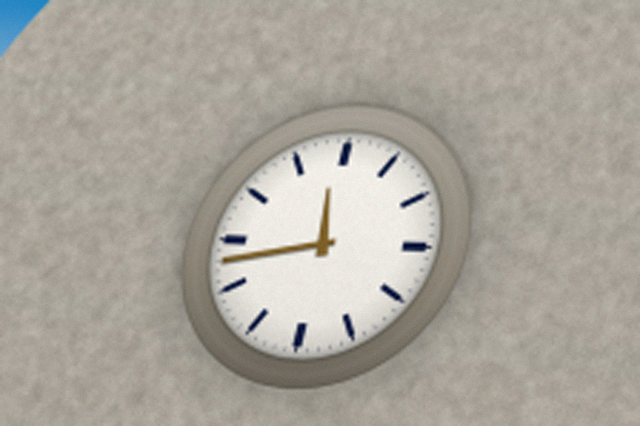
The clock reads {"hour": 11, "minute": 43}
